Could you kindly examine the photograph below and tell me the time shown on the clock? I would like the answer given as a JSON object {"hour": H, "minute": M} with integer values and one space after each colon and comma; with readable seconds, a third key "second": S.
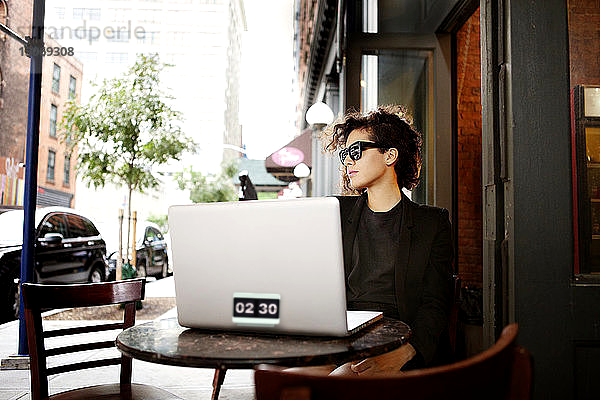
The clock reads {"hour": 2, "minute": 30}
